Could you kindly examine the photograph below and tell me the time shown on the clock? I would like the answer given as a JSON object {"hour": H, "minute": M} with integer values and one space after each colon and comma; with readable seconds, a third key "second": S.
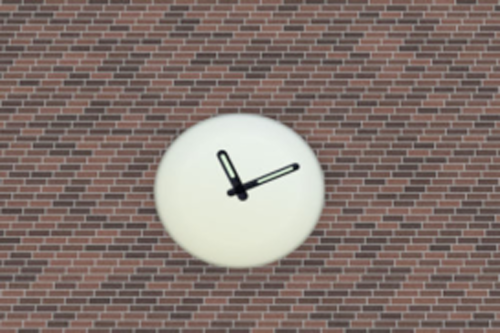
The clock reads {"hour": 11, "minute": 11}
